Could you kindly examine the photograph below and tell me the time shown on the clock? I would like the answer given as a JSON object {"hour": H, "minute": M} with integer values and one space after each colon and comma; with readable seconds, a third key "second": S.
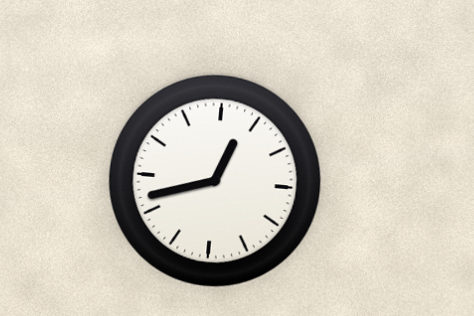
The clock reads {"hour": 12, "minute": 42}
